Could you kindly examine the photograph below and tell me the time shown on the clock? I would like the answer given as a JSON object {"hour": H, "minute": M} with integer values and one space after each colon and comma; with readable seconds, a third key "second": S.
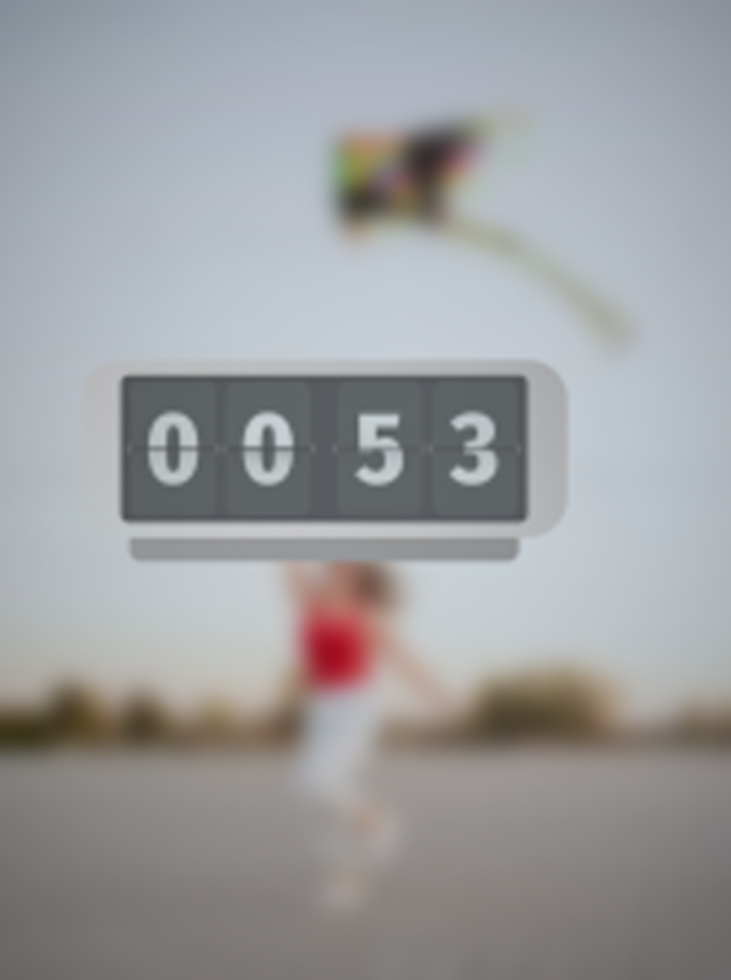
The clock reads {"hour": 0, "minute": 53}
